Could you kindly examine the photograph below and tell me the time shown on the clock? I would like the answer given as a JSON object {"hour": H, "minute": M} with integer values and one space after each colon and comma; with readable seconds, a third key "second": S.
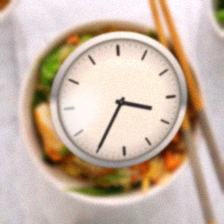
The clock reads {"hour": 3, "minute": 35}
